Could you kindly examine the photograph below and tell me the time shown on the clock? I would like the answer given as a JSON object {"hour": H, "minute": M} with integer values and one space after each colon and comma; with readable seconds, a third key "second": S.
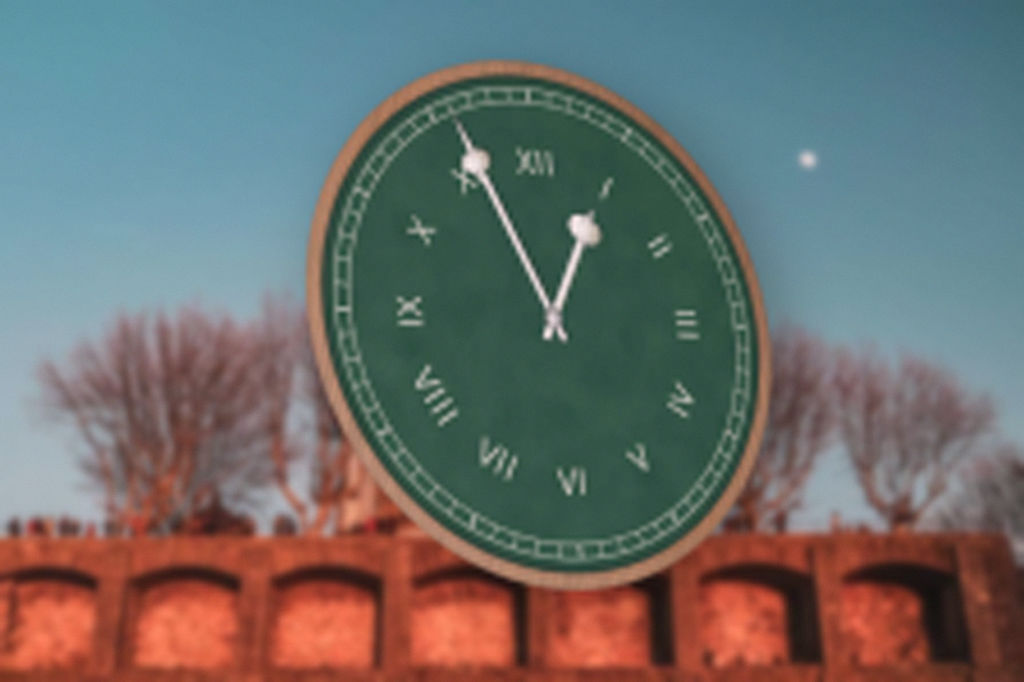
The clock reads {"hour": 12, "minute": 56}
